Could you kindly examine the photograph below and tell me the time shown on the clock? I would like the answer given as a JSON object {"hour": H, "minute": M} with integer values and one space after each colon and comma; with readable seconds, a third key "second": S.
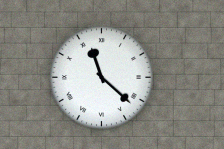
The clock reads {"hour": 11, "minute": 22}
